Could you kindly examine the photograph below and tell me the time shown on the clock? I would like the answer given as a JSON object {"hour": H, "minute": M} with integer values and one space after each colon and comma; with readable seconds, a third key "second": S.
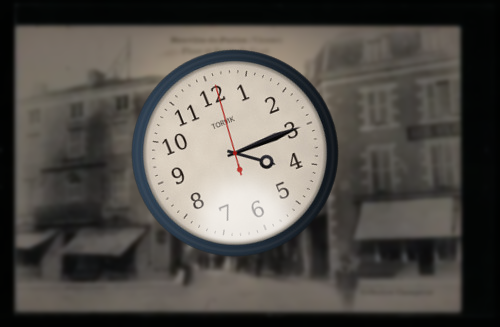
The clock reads {"hour": 4, "minute": 15, "second": 1}
